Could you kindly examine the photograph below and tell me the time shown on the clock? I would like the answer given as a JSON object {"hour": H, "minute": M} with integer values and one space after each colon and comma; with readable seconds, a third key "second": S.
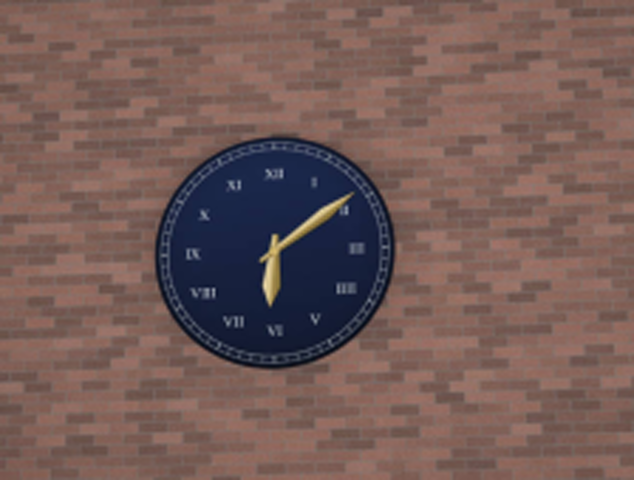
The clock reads {"hour": 6, "minute": 9}
